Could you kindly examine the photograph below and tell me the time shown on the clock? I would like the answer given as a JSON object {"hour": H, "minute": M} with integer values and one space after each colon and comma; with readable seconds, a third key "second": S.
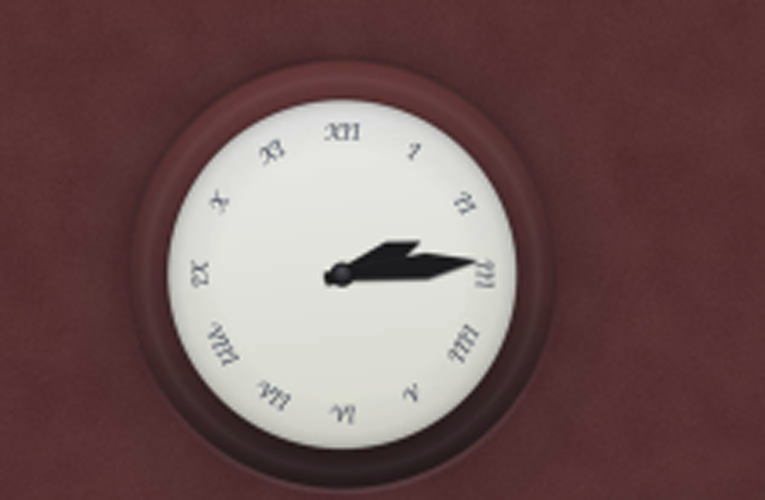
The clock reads {"hour": 2, "minute": 14}
